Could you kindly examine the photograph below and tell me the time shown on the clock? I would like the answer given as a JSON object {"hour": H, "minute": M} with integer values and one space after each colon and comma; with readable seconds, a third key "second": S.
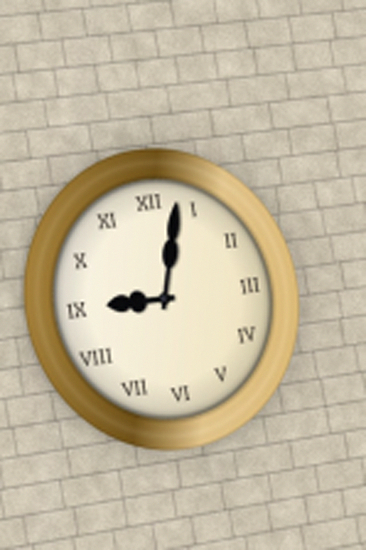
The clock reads {"hour": 9, "minute": 3}
